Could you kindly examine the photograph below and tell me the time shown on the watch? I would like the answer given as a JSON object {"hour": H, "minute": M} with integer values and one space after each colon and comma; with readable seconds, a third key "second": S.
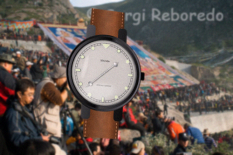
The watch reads {"hour": 1, "minute": 38}
